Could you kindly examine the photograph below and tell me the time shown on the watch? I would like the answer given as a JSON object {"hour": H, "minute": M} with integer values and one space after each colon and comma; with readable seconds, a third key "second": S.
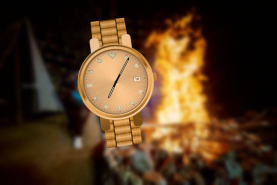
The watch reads {"hour": 7, "minute": 6}
